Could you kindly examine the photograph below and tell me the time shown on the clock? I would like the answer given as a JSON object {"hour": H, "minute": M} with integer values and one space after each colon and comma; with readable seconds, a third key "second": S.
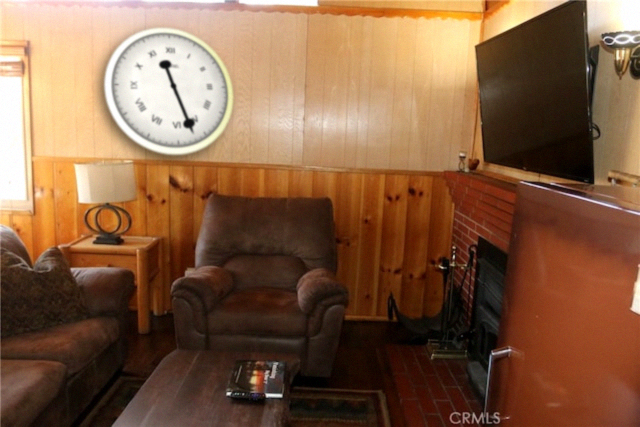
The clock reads {"hour": 11, "minute": 27}
